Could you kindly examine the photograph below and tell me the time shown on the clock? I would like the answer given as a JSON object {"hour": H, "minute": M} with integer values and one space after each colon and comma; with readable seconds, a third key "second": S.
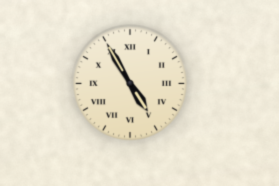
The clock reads {"hour": 4, "minute": 55}
